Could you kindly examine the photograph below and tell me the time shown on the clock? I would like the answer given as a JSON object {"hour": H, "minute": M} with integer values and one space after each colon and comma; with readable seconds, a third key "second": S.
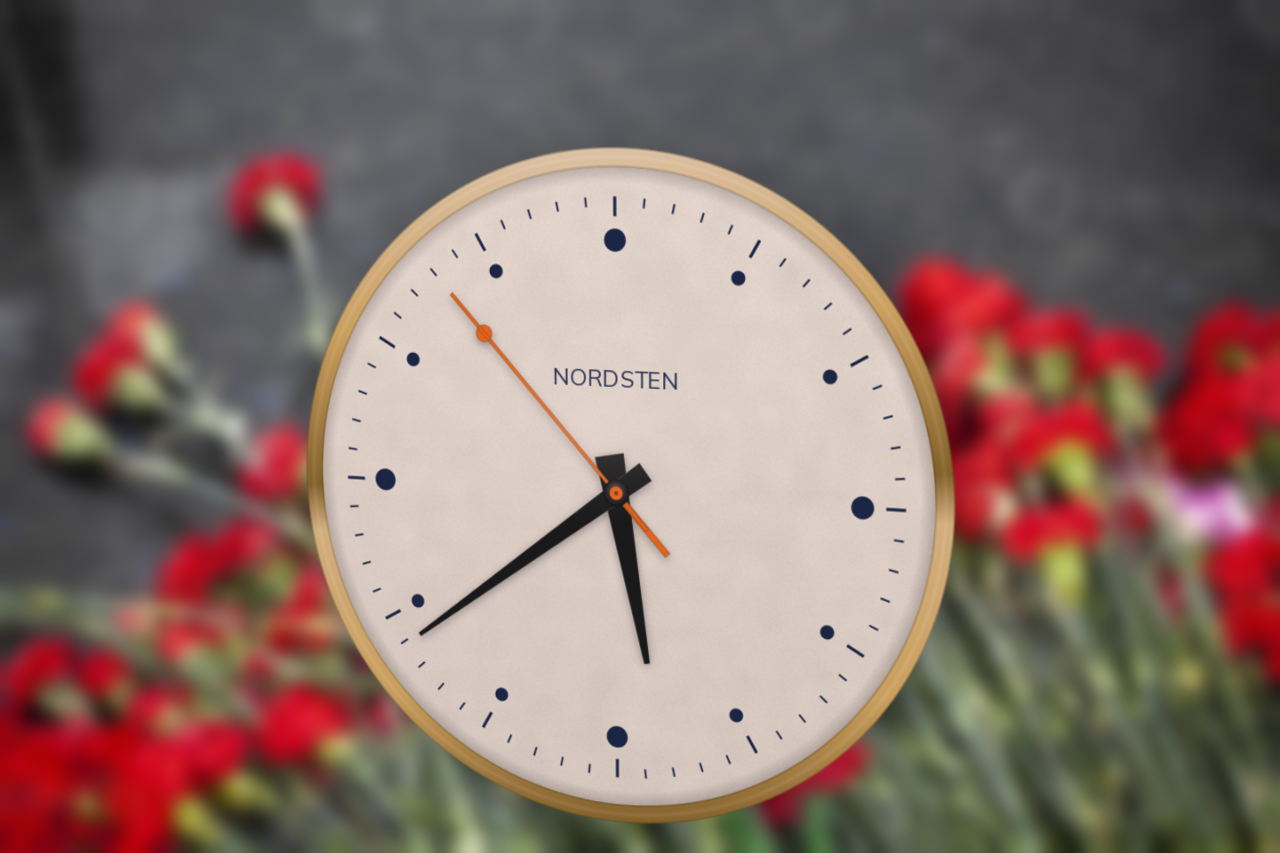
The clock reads {"hour": 5, "minute": 38, "second": 53}
